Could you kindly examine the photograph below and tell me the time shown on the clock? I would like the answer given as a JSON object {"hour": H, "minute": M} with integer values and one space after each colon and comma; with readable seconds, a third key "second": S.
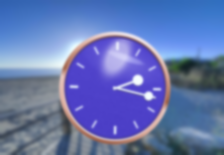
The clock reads {"hour": 2, "minute": 17}
